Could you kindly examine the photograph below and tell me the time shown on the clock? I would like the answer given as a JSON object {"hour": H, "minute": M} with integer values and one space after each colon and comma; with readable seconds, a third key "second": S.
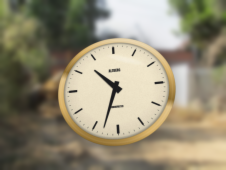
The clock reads {"hour": 10, "minute": 33}
